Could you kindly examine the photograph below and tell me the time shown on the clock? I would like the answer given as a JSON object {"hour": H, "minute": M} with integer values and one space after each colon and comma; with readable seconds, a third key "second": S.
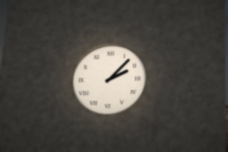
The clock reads {"hour": 2, "minute": 7}
